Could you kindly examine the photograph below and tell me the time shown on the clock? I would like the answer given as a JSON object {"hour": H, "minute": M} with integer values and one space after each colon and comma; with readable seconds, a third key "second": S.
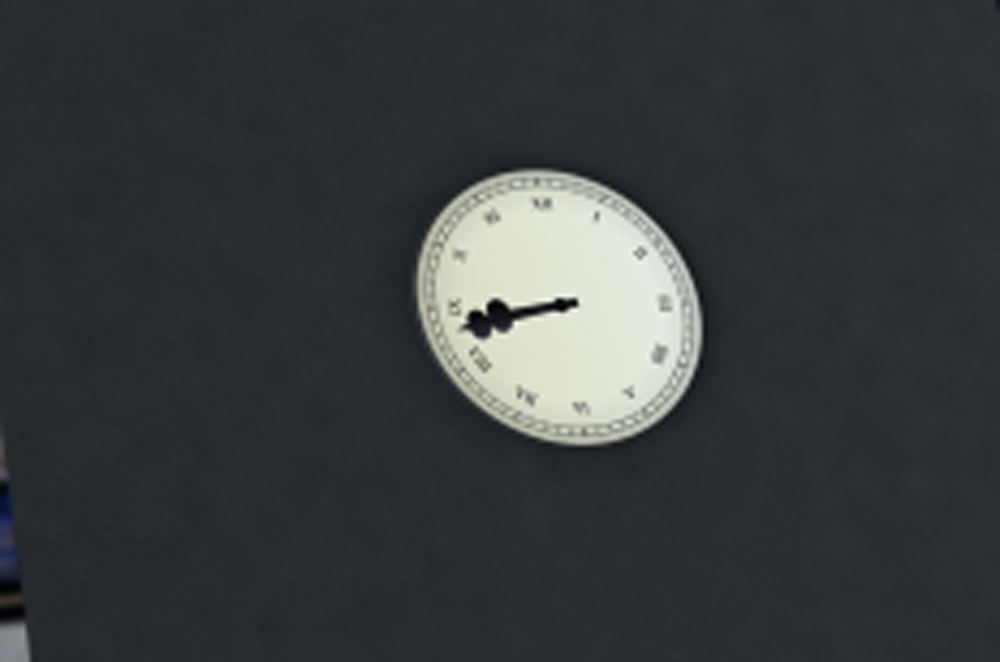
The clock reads {"hour": 8, "minute": 43}
